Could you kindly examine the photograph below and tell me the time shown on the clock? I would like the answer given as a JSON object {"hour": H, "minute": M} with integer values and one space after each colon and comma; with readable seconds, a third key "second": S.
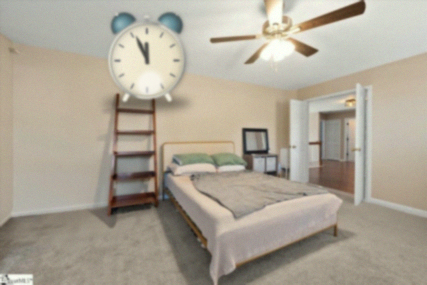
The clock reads {"hour": 11, "minute": 56}
